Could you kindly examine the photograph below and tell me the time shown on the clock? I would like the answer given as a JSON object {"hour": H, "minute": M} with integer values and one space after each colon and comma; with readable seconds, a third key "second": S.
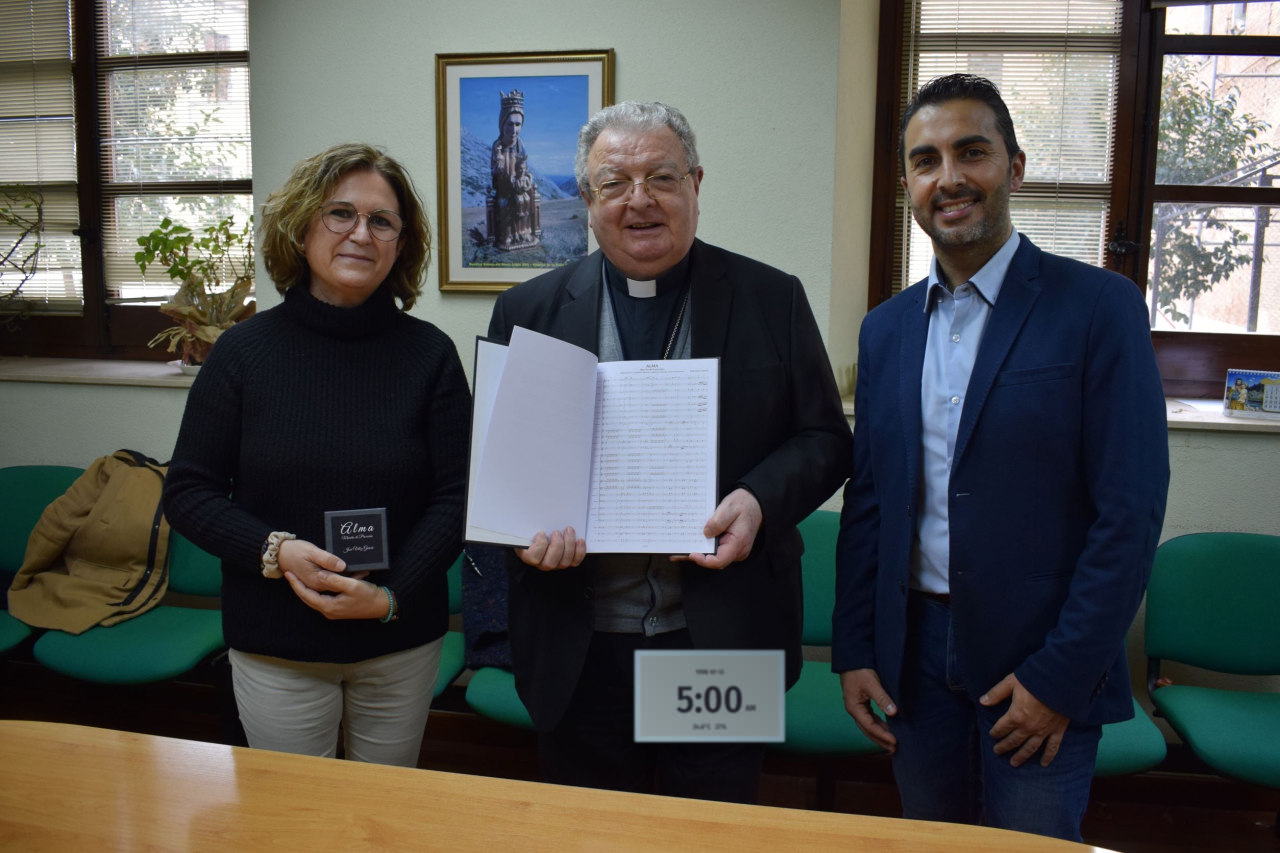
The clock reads {"hour": 5, "minute": 0}
